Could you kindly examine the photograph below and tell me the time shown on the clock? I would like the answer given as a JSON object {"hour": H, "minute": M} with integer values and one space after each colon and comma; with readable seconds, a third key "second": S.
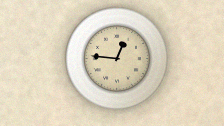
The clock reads {"hour": 12, "minute": 46}
